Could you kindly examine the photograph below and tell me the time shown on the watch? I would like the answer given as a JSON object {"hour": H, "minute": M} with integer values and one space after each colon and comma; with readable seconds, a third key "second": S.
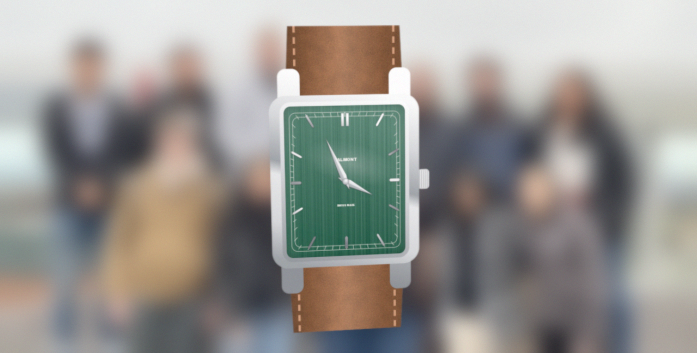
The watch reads {"hour": 3, "minute": 56}
